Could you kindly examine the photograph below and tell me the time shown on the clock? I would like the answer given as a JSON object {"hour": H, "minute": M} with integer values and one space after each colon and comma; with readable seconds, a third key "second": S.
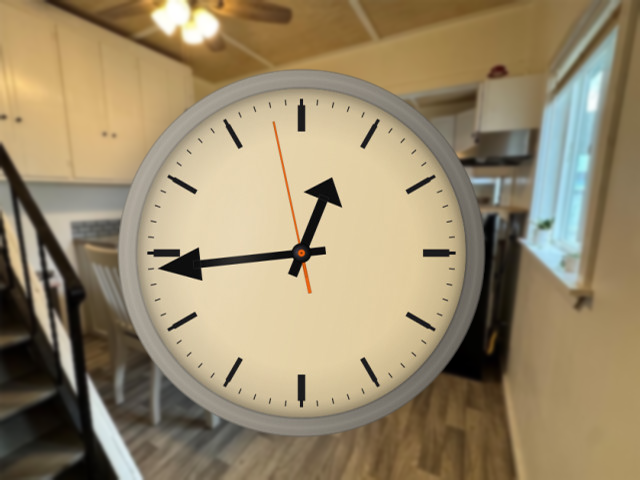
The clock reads {"hour": 12, "minute": 43, "second": 58}
